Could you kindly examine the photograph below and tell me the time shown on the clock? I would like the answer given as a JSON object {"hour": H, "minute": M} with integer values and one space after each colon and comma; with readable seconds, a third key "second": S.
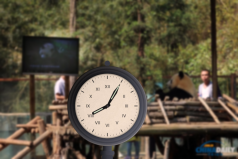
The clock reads {"hour": 8, "minute": 5}
